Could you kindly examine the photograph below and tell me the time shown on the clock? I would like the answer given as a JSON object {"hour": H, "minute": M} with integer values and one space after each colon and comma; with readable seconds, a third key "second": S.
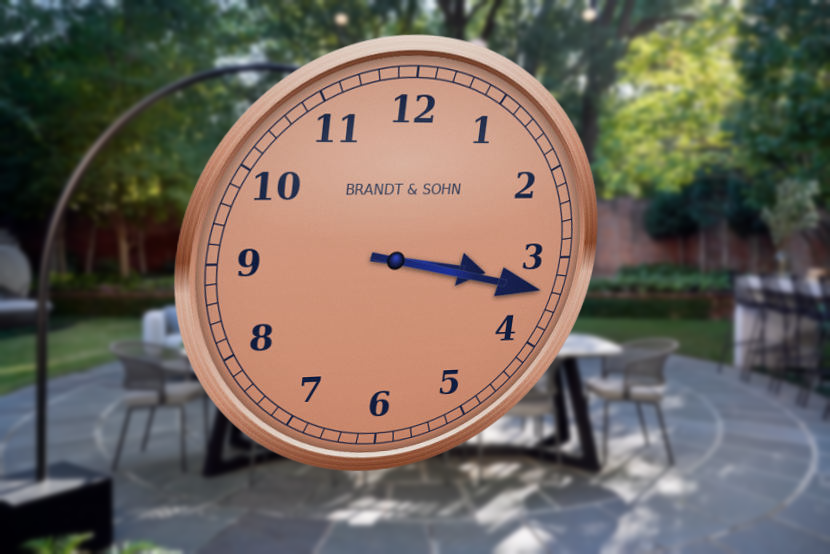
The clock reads {"hour": 3, "minute": 17}
